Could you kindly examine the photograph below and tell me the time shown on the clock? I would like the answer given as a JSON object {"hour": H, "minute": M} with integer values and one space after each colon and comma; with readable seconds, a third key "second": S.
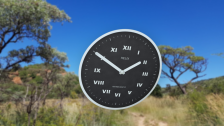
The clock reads {"hour": 1, "minute": 50}
